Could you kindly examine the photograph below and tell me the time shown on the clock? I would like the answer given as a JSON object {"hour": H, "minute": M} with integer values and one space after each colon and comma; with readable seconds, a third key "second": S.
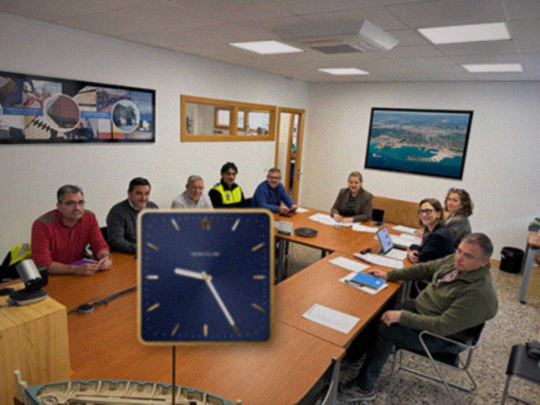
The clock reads {"hour": 9, "minute": 25}
